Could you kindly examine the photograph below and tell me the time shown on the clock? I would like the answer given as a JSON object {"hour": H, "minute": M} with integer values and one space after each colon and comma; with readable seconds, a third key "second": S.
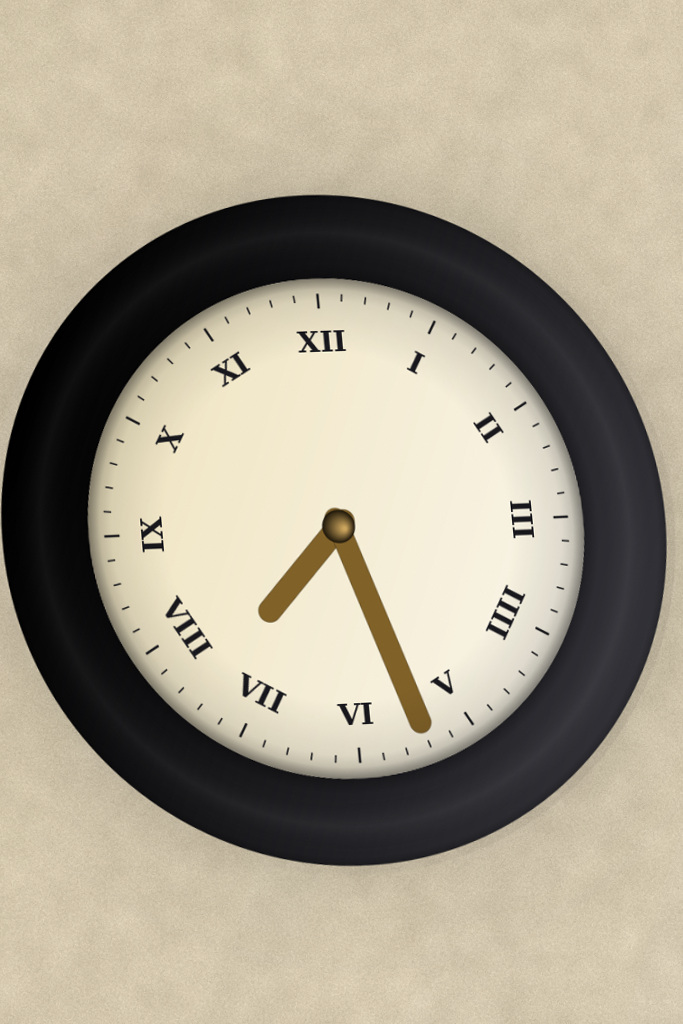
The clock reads {"hour": 7, "minute": 27}
